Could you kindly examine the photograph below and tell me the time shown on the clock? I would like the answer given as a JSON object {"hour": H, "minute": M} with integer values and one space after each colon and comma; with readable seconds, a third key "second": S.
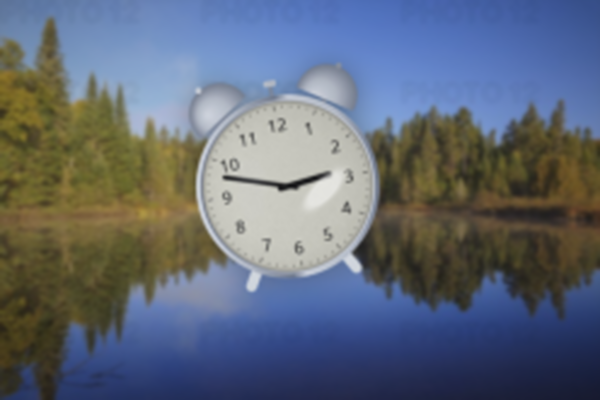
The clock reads {"hour": 2, "minute": 48}
